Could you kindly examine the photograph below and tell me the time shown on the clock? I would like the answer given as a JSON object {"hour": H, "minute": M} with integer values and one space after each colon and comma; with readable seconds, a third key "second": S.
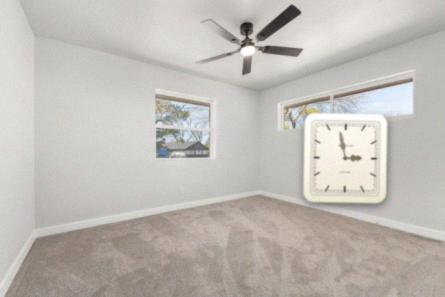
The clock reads {"hour": 2, "minute": 58}
